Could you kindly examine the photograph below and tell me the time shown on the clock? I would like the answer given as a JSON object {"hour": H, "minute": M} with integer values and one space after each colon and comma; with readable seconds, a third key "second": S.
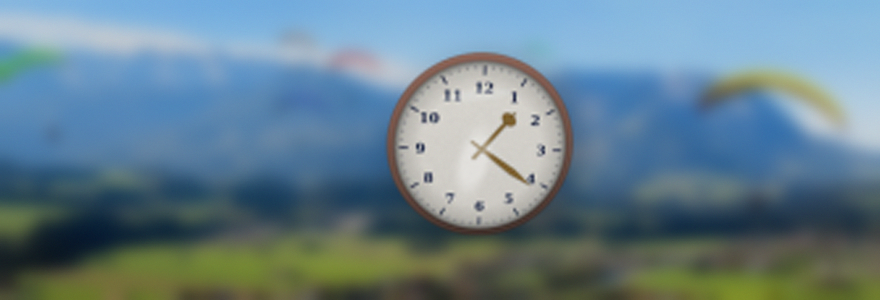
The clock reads {"hour": 1, "minute": 21}
